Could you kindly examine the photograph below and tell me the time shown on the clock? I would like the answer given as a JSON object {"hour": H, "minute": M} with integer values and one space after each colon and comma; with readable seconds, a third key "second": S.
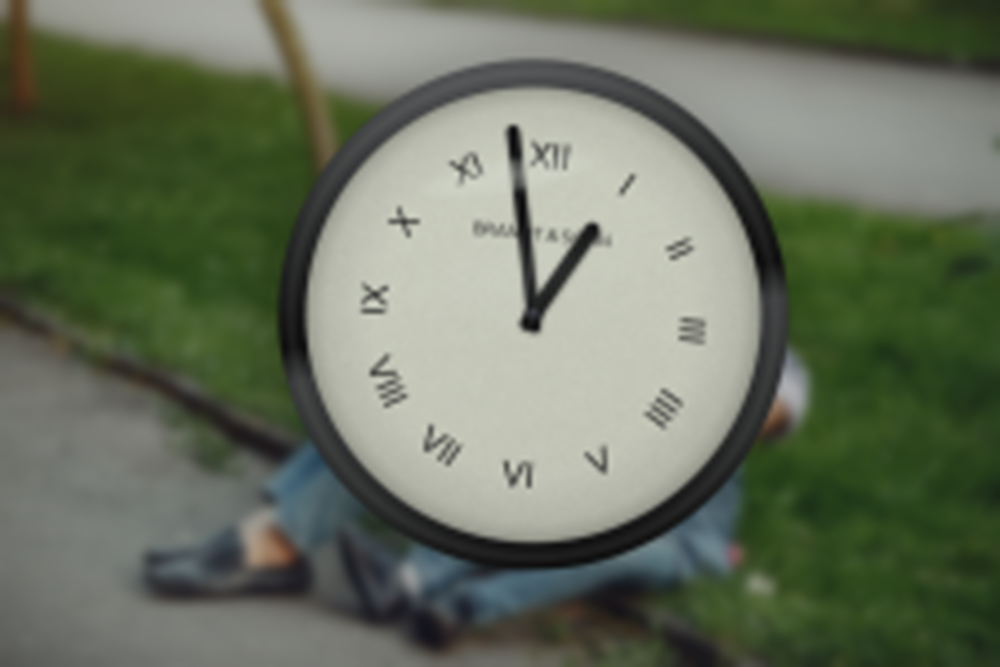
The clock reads {"hour": 12, "minute": 58}
